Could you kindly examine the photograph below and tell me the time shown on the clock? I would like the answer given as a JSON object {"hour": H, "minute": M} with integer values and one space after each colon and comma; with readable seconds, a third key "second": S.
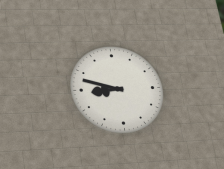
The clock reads {"hour": 8, "minute": 48}
